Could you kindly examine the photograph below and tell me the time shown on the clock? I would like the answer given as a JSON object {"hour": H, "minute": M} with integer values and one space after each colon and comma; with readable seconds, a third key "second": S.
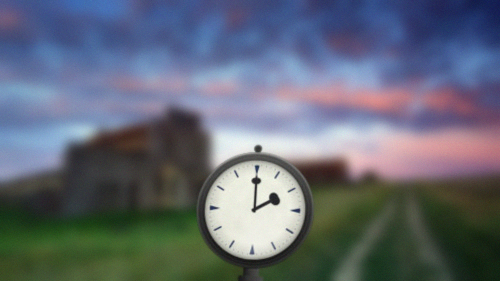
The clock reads {"hour": 2, "minute": 0}
